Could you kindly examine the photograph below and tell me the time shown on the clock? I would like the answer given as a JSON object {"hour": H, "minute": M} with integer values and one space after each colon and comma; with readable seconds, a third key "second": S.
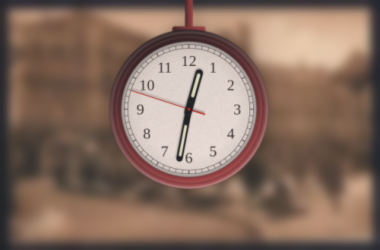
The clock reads {"hour": 12, "minute": 31, "second": 48}
